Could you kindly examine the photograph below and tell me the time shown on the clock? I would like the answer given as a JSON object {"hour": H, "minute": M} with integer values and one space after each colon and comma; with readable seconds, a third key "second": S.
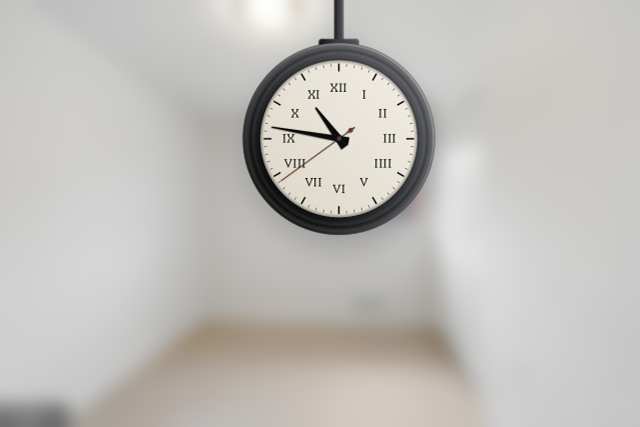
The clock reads {"hour": 10, "minute": 46, "second": 39}
